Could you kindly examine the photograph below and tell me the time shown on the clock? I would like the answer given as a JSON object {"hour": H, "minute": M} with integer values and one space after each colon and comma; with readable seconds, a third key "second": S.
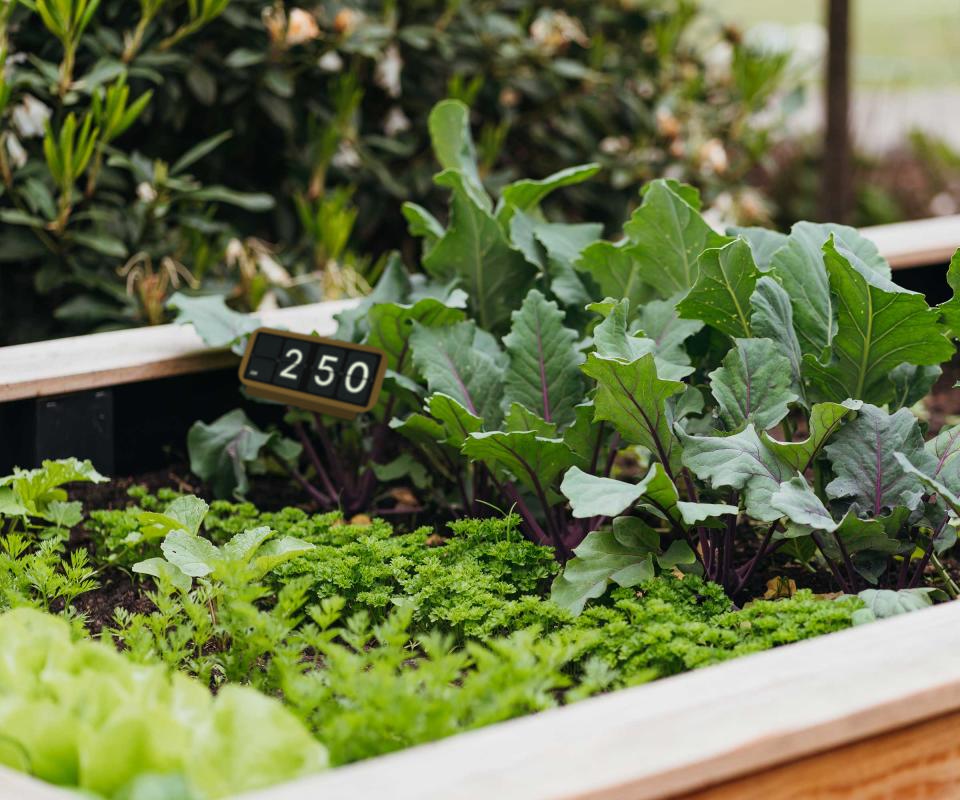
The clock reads {"hour": 2, "minute": 50}
